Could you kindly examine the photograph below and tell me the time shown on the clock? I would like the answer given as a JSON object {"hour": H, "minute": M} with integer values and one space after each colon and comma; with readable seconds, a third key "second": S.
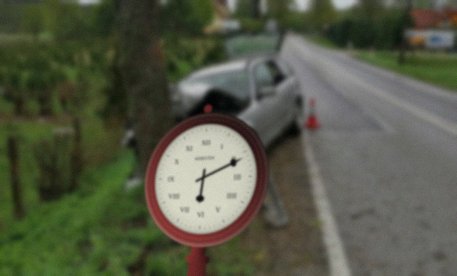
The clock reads {"hour": 6, "minute": 11}
